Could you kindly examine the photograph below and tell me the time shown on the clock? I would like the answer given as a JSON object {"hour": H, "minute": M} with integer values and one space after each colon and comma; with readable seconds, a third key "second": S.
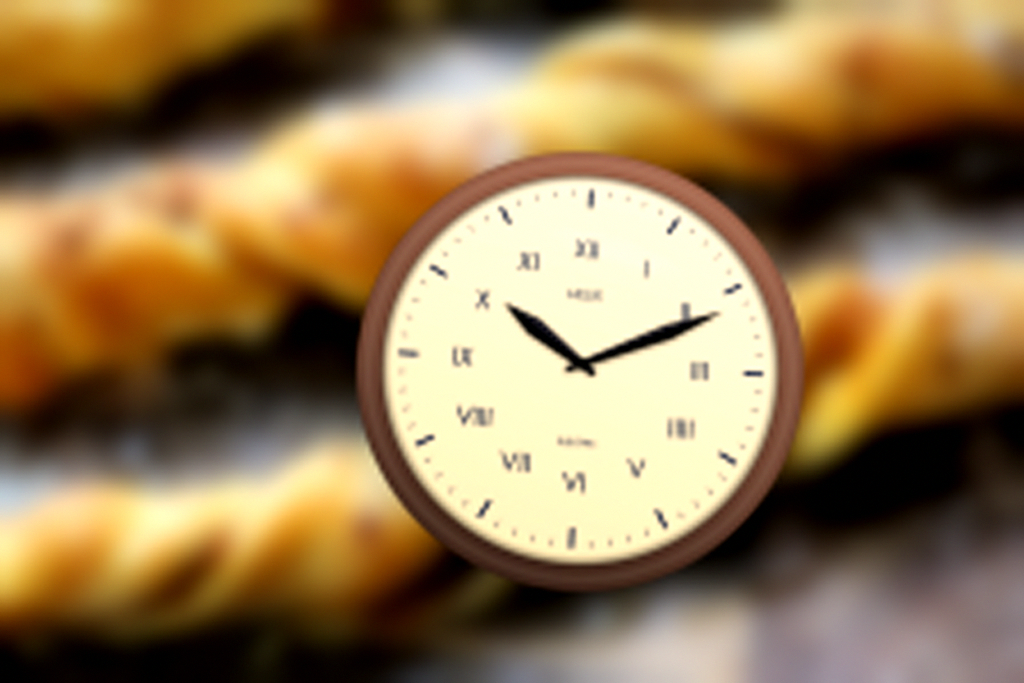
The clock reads {"hour": 10, "minute": 11}
